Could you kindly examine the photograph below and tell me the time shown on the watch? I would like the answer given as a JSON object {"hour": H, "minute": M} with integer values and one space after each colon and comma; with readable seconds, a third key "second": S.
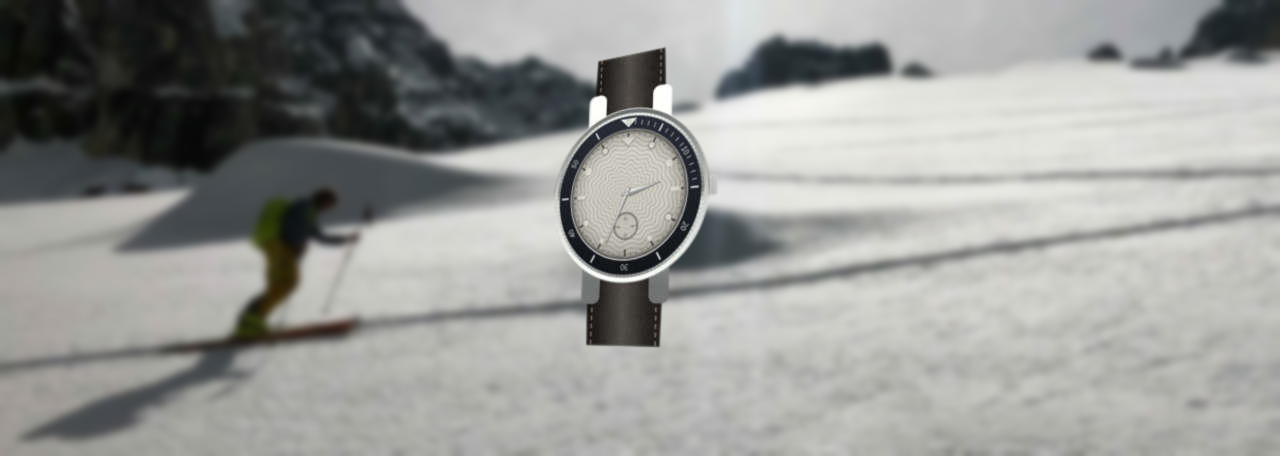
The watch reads {"hour": 2, "minute": 34}
